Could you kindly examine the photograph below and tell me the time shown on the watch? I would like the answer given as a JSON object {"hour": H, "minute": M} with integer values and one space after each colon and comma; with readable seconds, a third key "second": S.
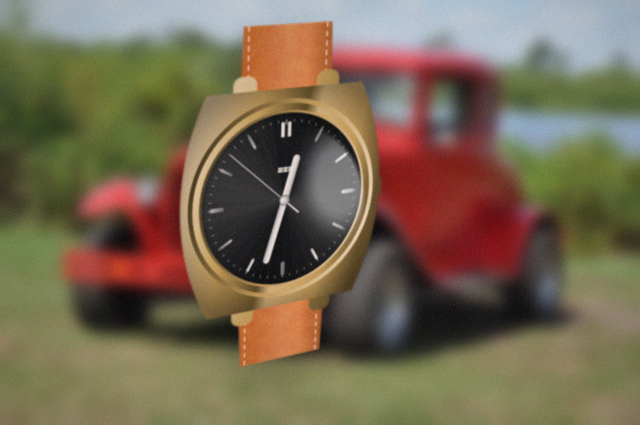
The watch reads {"hour": 12, "minute": 32, "second": 52}
